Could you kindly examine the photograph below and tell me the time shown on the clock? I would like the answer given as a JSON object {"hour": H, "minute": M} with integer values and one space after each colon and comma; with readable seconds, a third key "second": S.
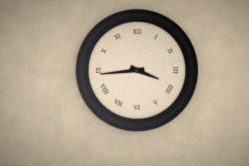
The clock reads {"hour": 3, "minute": 44}
